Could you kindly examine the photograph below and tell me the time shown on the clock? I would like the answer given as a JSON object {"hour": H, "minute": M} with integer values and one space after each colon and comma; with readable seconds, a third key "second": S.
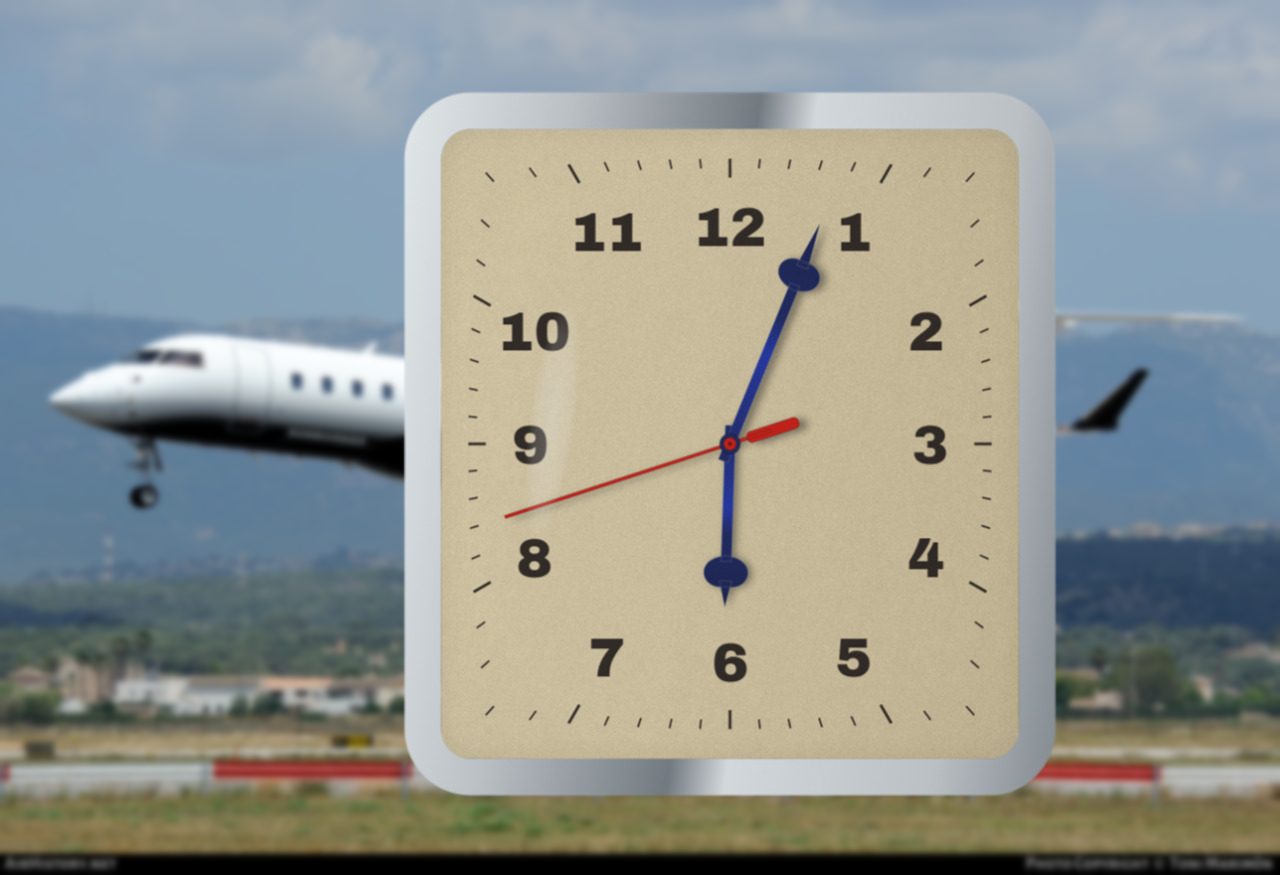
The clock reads {"hour": 6, "minute": 3, "second": 42}
